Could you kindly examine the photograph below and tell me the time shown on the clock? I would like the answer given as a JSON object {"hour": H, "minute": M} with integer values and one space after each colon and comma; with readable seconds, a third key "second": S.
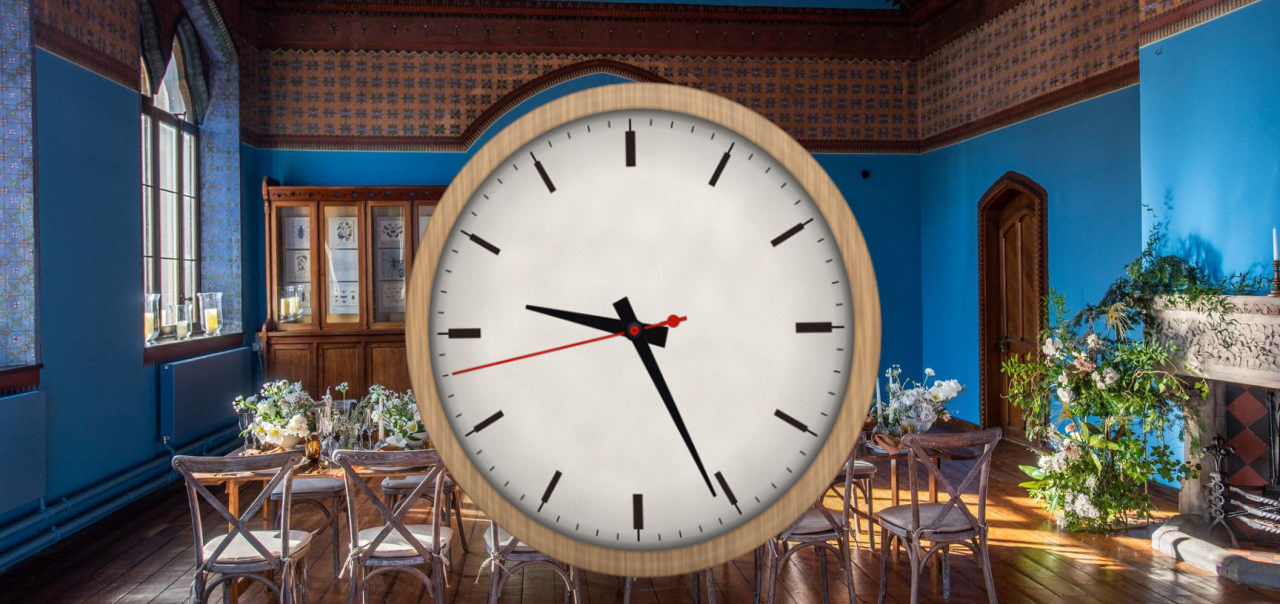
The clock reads {"hour": 9, "minute": 25, "second": 43}
